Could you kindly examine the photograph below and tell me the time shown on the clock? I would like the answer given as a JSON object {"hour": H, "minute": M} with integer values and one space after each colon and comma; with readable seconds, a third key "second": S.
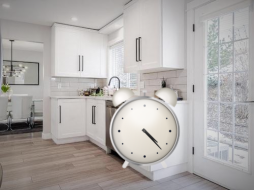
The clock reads {"hour": 4, "minute": 23}
